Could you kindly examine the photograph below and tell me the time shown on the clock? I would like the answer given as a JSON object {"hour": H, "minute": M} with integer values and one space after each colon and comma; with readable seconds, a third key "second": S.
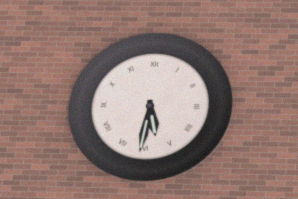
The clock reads {"hour": 5, "minute": 31}
